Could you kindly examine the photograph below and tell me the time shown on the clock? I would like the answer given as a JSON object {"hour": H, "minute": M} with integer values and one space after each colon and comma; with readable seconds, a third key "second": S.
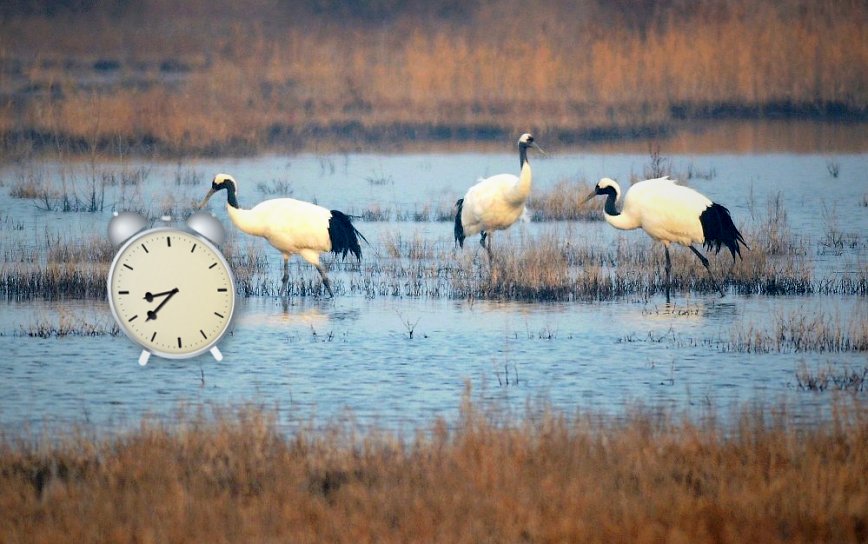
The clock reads {"hour": 8, "minute": 38}
